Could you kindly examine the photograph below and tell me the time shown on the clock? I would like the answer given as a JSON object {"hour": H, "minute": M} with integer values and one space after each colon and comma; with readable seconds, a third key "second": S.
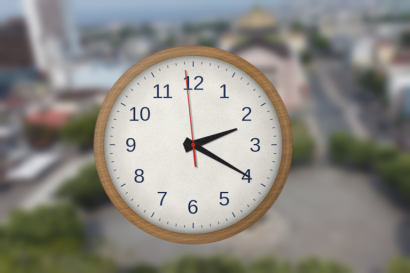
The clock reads {"hour": 2, "minute": 19, "second": 59}
